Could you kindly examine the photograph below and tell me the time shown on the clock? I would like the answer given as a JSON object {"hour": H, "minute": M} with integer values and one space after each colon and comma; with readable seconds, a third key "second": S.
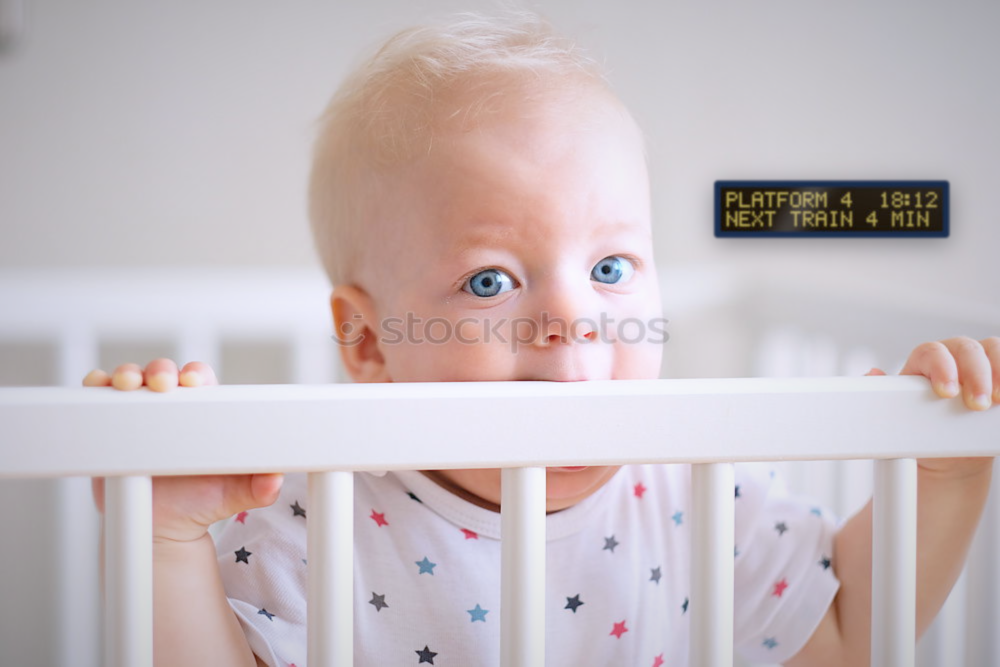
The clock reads {"hour": 18, "minute": 12}
